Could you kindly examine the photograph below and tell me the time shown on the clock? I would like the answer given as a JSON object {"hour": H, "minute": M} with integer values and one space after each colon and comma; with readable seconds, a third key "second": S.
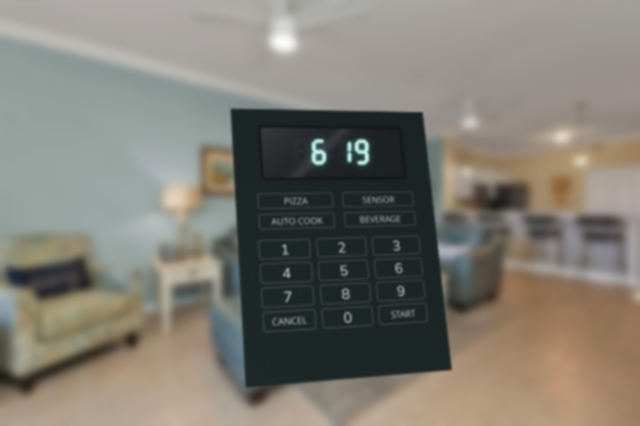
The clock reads {"hour": 6, "minute": 19}
